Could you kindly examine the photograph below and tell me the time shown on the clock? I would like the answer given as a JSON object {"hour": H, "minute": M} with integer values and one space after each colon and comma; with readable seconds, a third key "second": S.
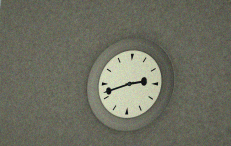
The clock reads {"hour": 2, "minute": 42}
